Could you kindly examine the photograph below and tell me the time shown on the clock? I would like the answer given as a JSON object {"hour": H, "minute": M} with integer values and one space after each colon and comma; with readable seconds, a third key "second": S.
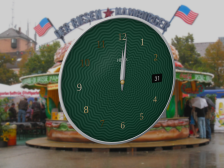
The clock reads {"hour": 12, "minute": 1}
